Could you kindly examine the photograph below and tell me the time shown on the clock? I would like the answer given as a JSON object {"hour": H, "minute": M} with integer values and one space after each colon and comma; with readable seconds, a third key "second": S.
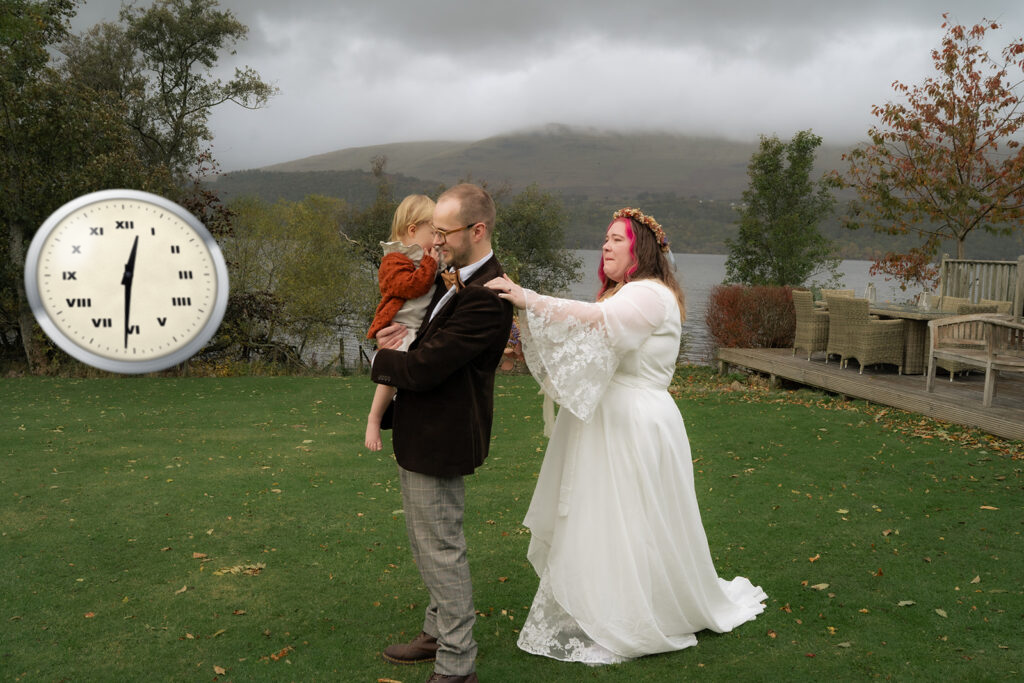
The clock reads {"hour": 12, "minute": 31}
